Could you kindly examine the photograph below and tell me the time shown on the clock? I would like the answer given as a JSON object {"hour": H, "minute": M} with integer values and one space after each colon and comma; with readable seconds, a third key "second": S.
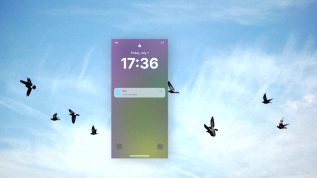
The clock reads {"hour": 17, "minute": 36}
